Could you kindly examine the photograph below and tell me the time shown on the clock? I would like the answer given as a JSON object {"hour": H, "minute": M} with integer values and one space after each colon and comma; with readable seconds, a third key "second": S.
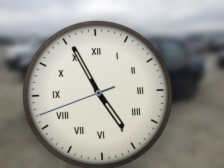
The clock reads {"hour": 4, "minute": 55, "second": 42}
